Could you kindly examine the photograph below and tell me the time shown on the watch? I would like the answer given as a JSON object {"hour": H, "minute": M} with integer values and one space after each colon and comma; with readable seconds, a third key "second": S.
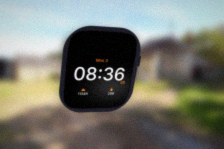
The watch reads {"hour": 8, "minute": 36}
